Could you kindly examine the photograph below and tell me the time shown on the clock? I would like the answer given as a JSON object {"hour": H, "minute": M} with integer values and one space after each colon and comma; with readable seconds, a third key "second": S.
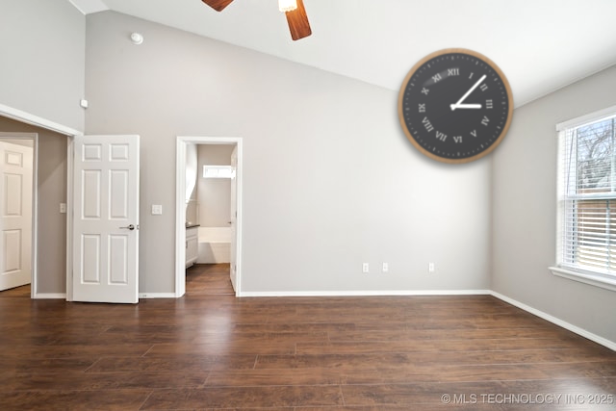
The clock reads {"hour": 3, "minute": 8}
